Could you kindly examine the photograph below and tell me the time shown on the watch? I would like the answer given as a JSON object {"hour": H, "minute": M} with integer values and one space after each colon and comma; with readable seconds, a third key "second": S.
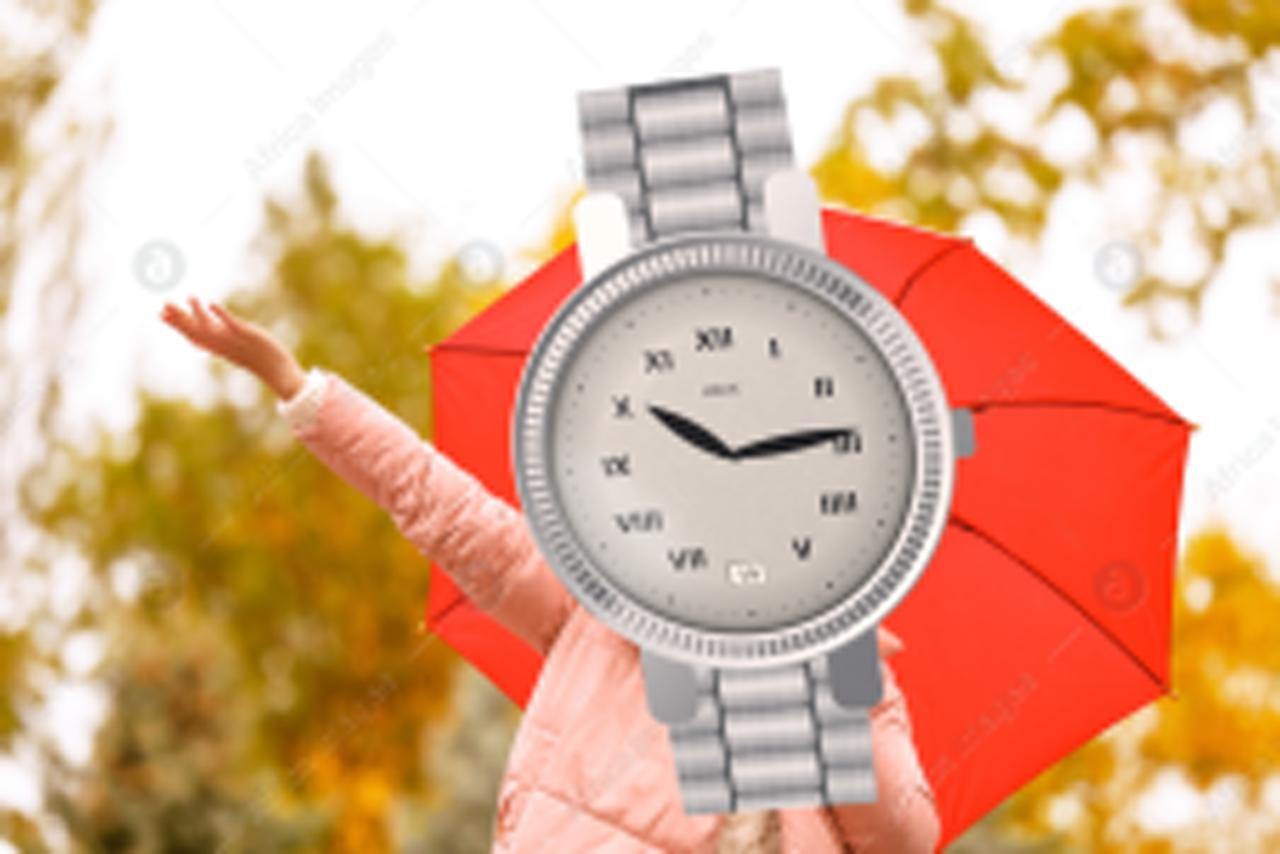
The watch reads {"hour": 10, "minute": 14}
